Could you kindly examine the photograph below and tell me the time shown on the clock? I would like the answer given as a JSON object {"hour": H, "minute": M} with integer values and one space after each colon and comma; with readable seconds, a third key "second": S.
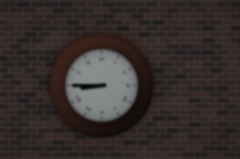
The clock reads {"hour": 8, "minute": 45}
